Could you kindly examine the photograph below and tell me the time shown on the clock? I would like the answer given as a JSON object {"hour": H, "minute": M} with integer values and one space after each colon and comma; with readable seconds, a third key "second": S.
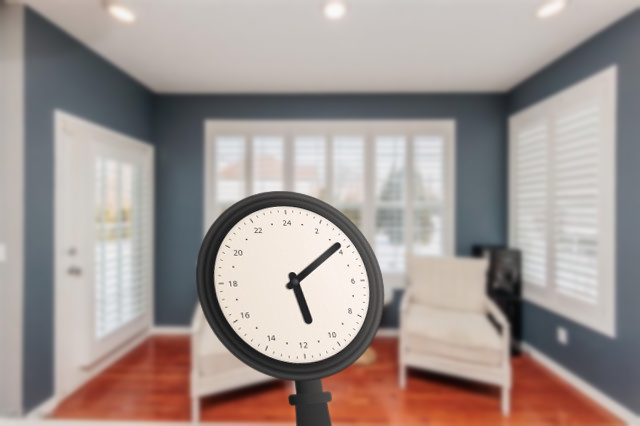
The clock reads {"hour": 11, "minute": 9}
